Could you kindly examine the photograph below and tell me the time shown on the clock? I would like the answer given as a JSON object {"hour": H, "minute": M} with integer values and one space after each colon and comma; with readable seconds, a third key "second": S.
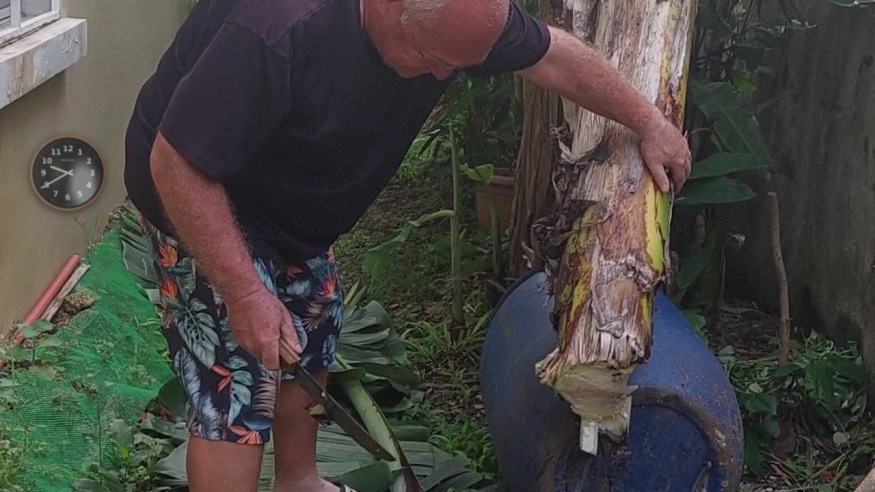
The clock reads {"hour": 9, "minute": 40}
